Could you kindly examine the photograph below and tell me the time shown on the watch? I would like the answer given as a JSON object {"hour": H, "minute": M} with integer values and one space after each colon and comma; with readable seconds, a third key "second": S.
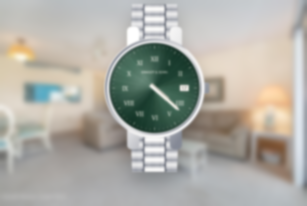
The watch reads {"hour": 4, "minute": 22}
